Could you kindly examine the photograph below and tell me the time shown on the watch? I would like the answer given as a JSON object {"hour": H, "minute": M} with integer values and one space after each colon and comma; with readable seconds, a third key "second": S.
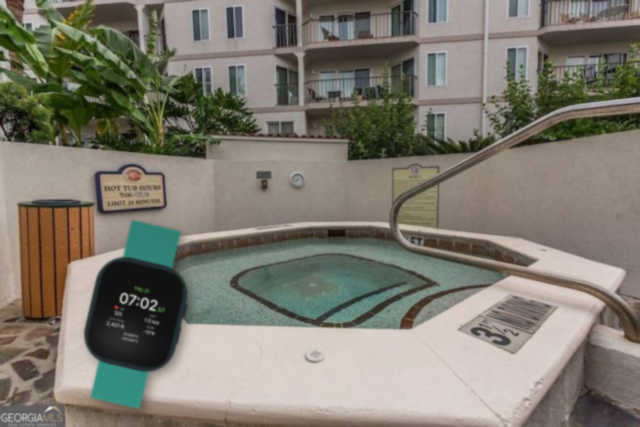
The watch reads {"hour": 7, "minute": 2}
